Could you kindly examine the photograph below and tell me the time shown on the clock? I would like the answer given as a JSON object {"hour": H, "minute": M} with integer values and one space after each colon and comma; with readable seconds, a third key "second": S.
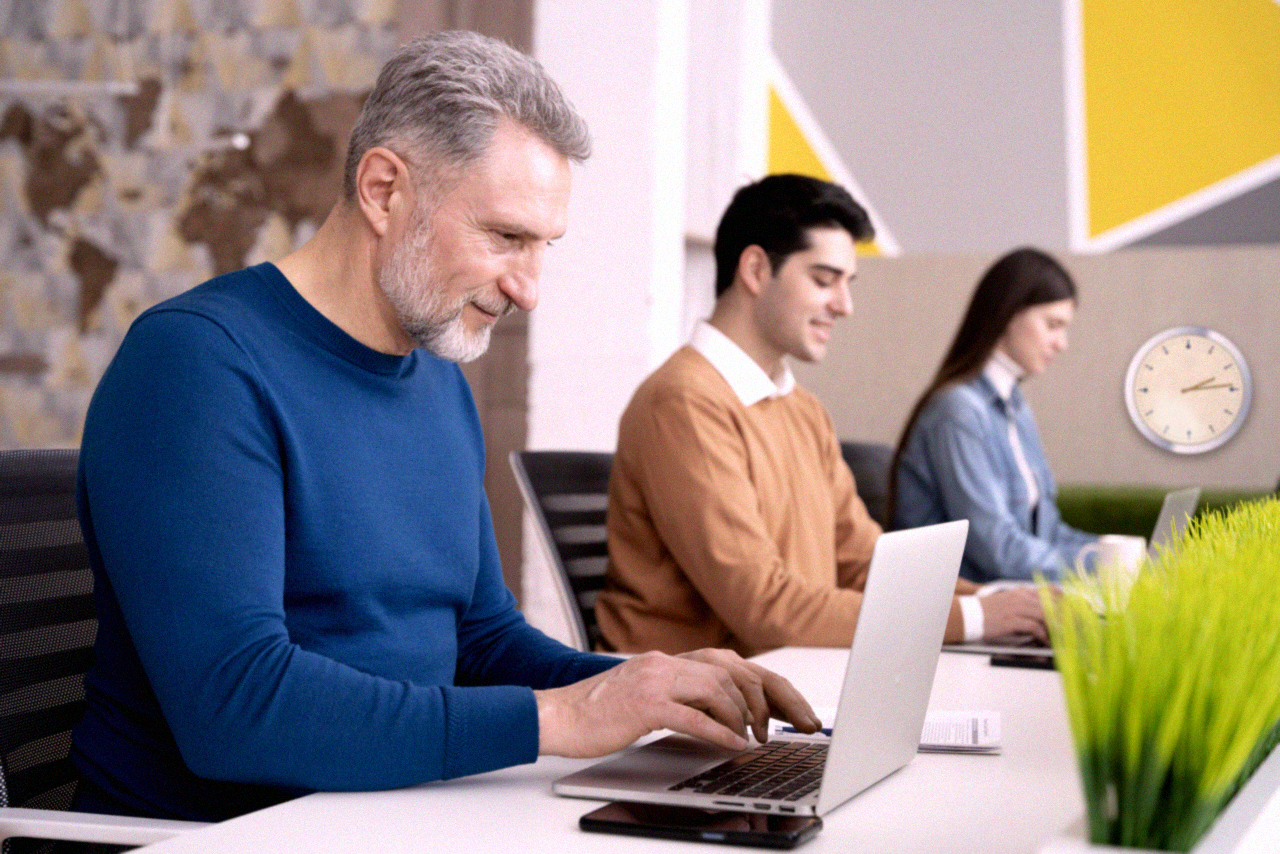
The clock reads {"hour": 2, "minute": 14}
